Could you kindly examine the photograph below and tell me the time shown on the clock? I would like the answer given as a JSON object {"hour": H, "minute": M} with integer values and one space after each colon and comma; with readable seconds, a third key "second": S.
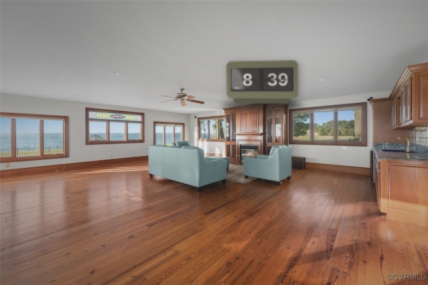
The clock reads {"hour": 8, "minute": 39}
